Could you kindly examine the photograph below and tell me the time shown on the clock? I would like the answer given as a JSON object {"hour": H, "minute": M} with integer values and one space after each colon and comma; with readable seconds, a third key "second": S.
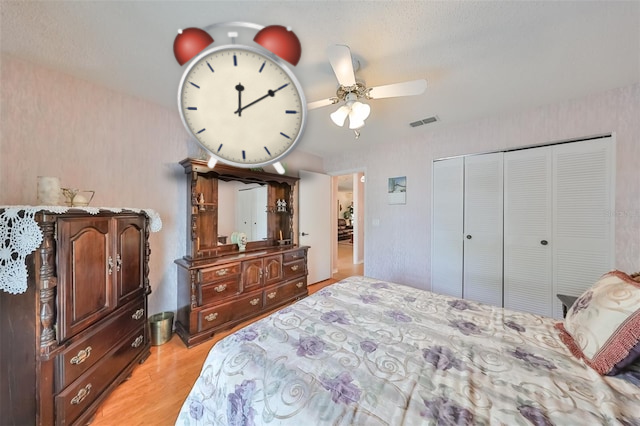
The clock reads {"hour": 12, "minute": 10}
